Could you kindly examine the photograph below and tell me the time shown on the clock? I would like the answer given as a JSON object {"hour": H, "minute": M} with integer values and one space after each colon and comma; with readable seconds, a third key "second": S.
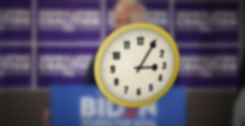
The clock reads {"hour": 3, "minute": 5}
